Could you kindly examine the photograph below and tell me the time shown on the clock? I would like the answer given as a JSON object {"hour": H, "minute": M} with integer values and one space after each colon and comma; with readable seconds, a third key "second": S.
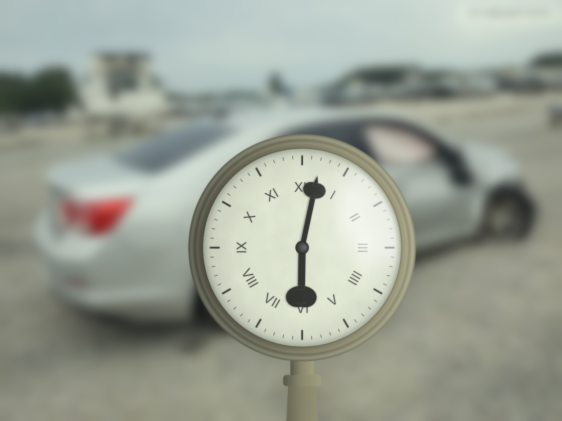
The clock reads {"hour": 6, "minute": 2}
